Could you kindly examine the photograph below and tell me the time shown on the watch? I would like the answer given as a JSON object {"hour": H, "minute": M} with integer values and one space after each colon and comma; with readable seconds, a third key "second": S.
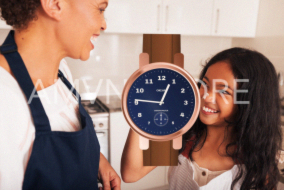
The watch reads {"hour": 12, "minute": 46}
